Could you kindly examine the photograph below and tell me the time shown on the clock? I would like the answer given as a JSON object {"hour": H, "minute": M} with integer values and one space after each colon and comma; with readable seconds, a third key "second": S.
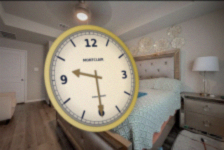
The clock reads {"hour": 9, "minute": 30}
